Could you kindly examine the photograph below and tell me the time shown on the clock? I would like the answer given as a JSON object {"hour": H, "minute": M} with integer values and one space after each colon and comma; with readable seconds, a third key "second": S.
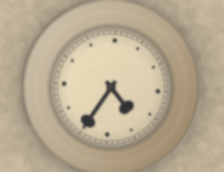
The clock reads {"hour": 4, "minute": 35}
